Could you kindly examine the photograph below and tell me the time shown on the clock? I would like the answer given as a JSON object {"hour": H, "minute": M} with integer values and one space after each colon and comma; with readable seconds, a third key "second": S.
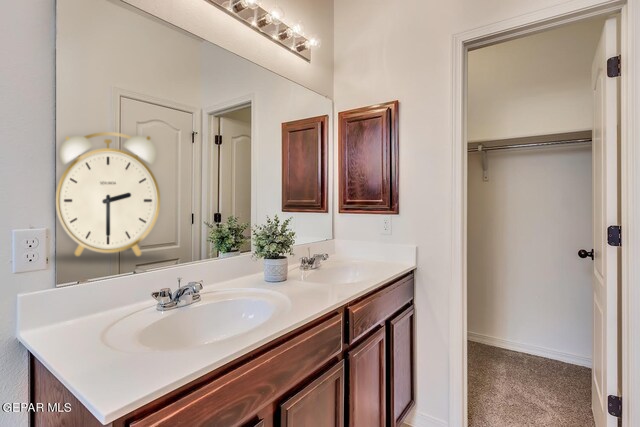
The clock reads {"hour": 2, "minute": 30}
